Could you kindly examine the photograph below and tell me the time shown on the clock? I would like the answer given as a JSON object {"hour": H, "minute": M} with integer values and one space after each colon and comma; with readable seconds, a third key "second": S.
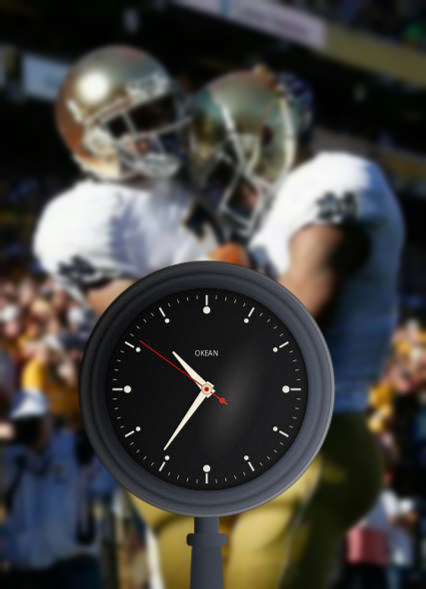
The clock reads {"hour": 10, "minute": 35, "second": 51}
